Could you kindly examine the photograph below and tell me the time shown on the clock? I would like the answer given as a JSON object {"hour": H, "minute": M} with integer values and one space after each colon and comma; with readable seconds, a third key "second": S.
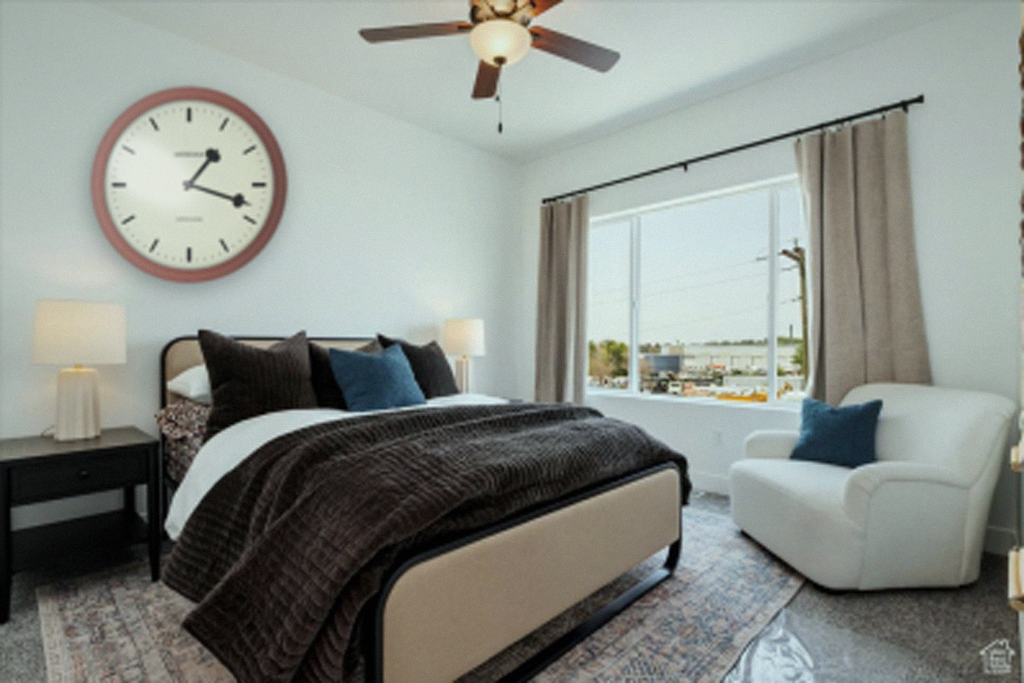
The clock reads {"hour": 1, "minute": 18}
